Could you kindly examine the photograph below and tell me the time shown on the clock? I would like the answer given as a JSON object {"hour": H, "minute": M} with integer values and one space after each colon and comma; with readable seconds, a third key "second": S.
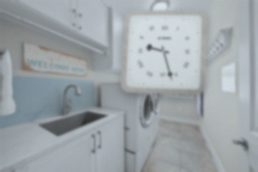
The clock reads {"hour": 9, "minute": 27}
